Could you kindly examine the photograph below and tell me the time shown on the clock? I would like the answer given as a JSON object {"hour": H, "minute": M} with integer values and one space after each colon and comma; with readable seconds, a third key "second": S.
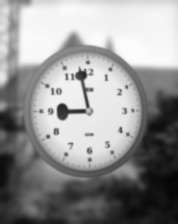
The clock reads {"hour": 8, "minute": 58}
